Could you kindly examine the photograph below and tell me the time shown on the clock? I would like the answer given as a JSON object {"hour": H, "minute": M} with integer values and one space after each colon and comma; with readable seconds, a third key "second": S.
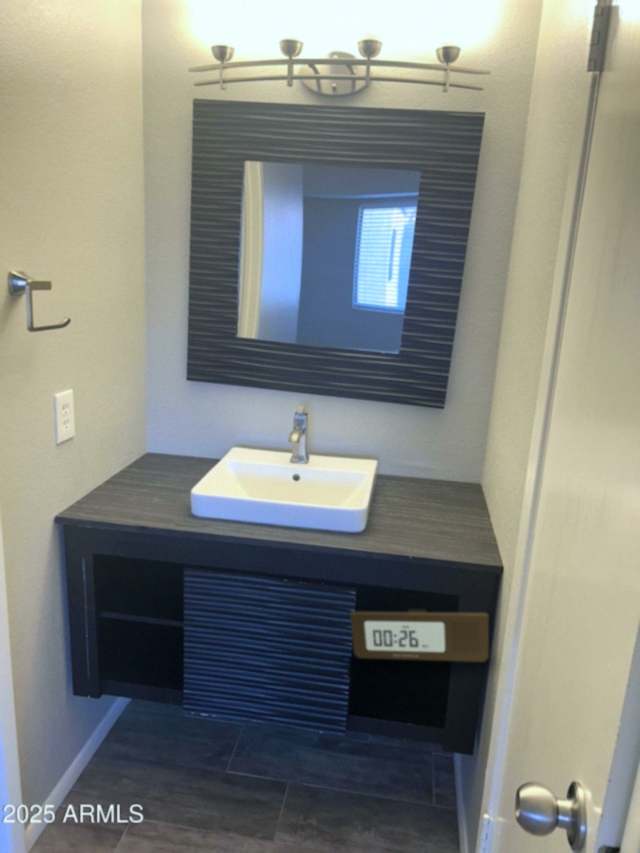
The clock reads {"hour": 0, "minute": 26}
